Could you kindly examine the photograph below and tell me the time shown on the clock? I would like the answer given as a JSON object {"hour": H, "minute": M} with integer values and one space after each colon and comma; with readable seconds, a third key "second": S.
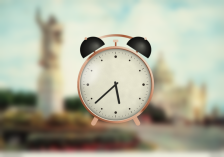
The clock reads {"hour": 5, "minute": 38}
